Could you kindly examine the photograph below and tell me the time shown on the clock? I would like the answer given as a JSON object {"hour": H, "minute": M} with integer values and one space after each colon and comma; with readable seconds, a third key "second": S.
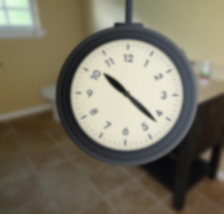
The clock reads {"hour": 10, "minute": 22}
